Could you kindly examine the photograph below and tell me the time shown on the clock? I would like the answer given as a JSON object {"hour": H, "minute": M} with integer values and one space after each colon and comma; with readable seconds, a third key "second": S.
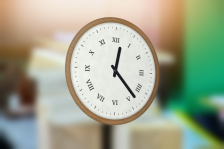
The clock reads {"hour": 12, "minute": 23}
